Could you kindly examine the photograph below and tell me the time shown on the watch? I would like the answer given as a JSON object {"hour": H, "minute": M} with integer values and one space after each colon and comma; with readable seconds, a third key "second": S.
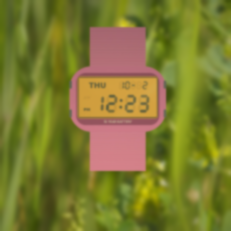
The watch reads {"hour": 12, "minute": 23}
